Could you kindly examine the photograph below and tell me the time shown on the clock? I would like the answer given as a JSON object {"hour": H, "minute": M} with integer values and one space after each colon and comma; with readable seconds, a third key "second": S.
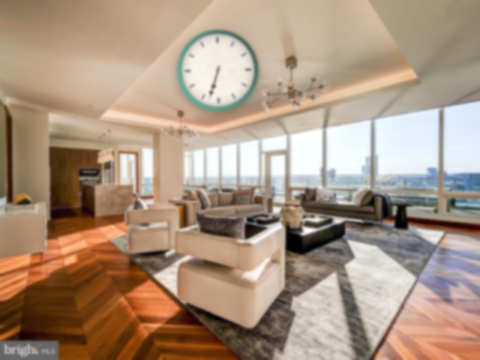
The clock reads {"hour": 6, "minute": 33}
